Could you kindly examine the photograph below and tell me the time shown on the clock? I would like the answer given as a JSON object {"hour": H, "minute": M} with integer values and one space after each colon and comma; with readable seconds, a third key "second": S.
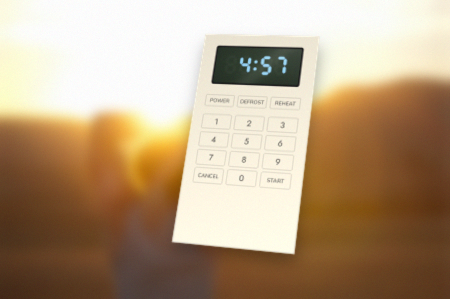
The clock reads {"hour": 4, "minute": 57}
